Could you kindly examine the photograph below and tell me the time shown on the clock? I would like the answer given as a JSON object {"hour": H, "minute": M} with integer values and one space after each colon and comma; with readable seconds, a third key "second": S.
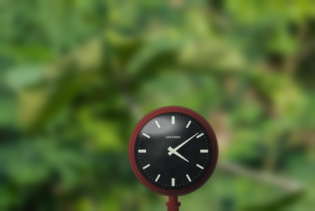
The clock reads {"hour": 4, "minute": 9}
